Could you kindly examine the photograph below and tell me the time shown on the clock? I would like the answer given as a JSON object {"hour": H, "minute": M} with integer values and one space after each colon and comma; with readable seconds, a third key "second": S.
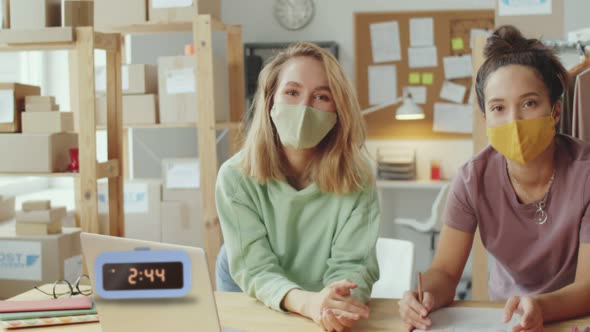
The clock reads {"hour": 2, "minute": 44}
